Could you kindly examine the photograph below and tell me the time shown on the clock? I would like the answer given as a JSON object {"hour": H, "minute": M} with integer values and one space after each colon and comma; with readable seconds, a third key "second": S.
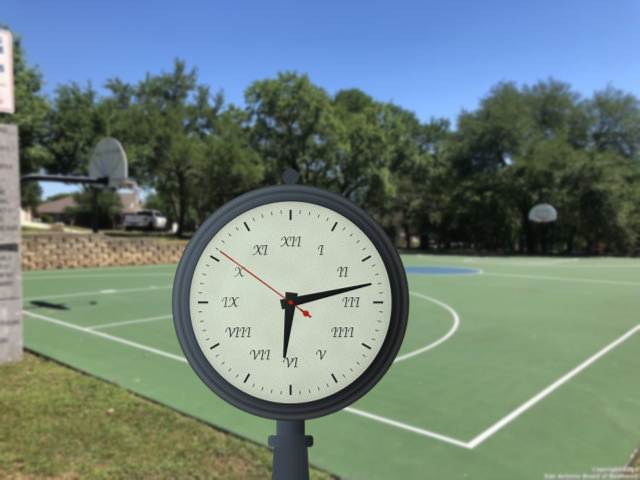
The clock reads {"hour": 6, "minute": 12, "second": 51}
